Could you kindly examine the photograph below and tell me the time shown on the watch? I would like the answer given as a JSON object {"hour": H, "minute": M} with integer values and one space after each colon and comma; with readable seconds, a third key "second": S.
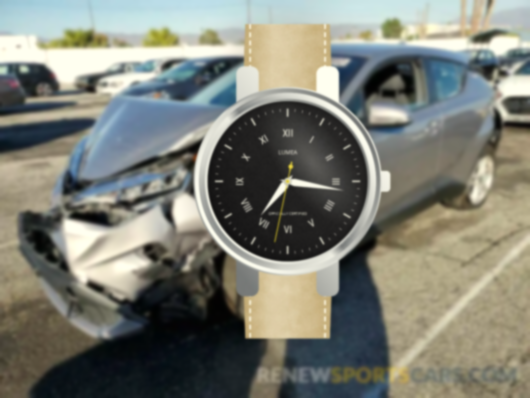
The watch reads {"hour": 7, "minute": 16, "second": 32}
